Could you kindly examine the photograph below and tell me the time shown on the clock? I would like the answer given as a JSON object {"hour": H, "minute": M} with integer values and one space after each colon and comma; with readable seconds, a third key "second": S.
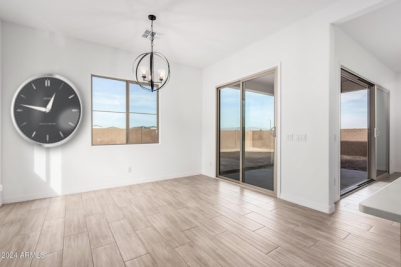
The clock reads {"hour": 12, "minute": 47}
